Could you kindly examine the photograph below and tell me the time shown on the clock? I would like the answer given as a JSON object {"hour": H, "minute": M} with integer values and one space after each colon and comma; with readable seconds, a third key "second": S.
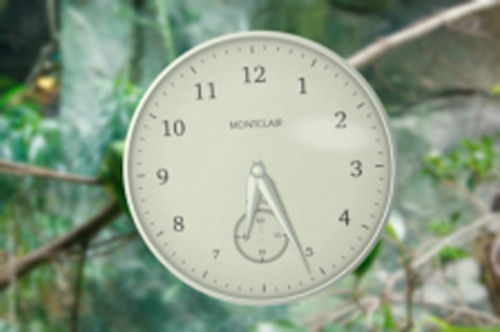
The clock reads {"hour": 6, "minute": 26}
